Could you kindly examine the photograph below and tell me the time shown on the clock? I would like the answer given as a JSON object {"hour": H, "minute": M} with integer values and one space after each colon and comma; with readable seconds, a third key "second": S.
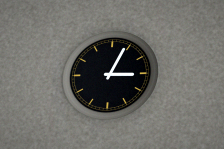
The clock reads {"hour": 3, "minute": 4}
